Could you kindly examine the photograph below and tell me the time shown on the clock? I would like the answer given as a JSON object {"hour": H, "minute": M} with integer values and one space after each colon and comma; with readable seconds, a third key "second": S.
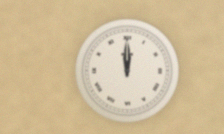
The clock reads {"hour": 12, "minute": 0}
